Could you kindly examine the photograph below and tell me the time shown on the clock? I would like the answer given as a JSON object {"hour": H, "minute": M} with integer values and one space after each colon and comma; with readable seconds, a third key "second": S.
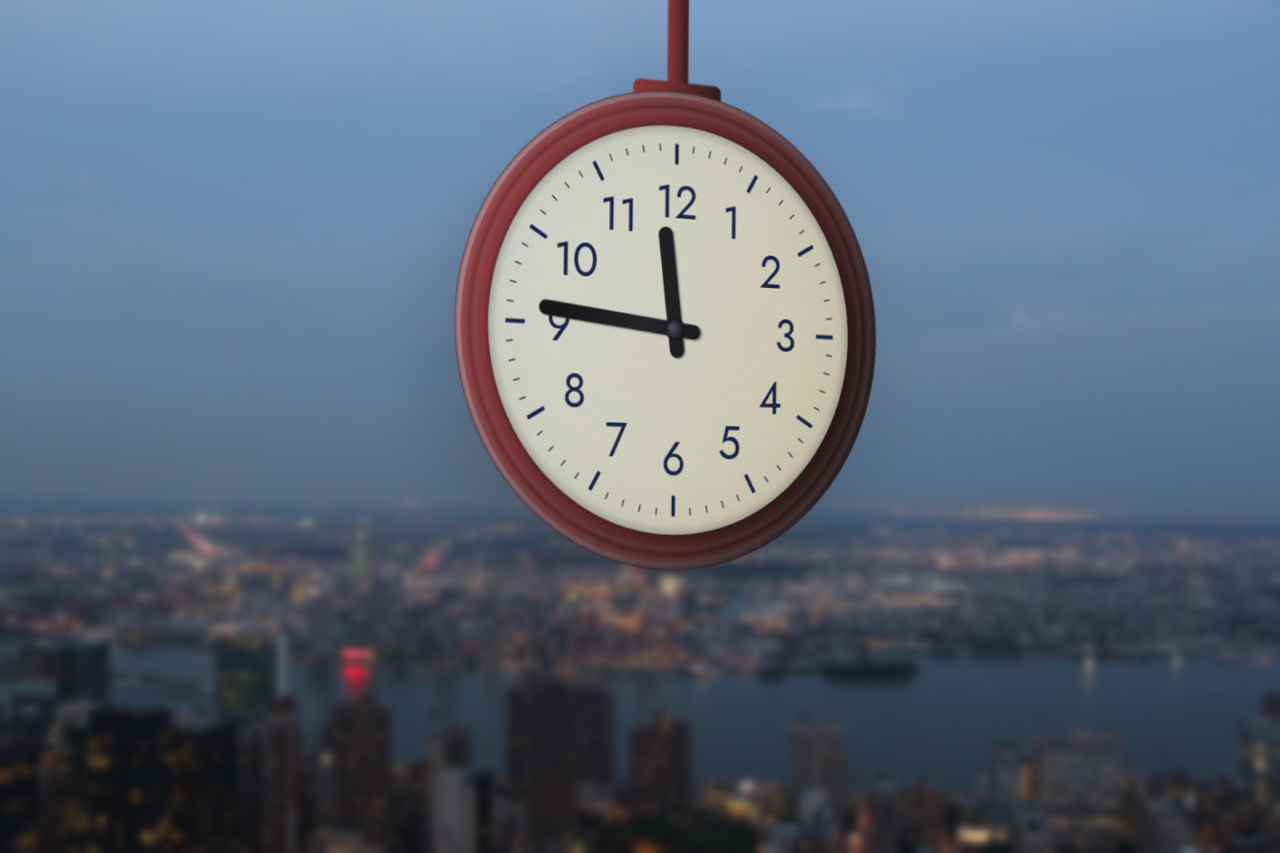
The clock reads {"hour": 11, "minute": 46}
